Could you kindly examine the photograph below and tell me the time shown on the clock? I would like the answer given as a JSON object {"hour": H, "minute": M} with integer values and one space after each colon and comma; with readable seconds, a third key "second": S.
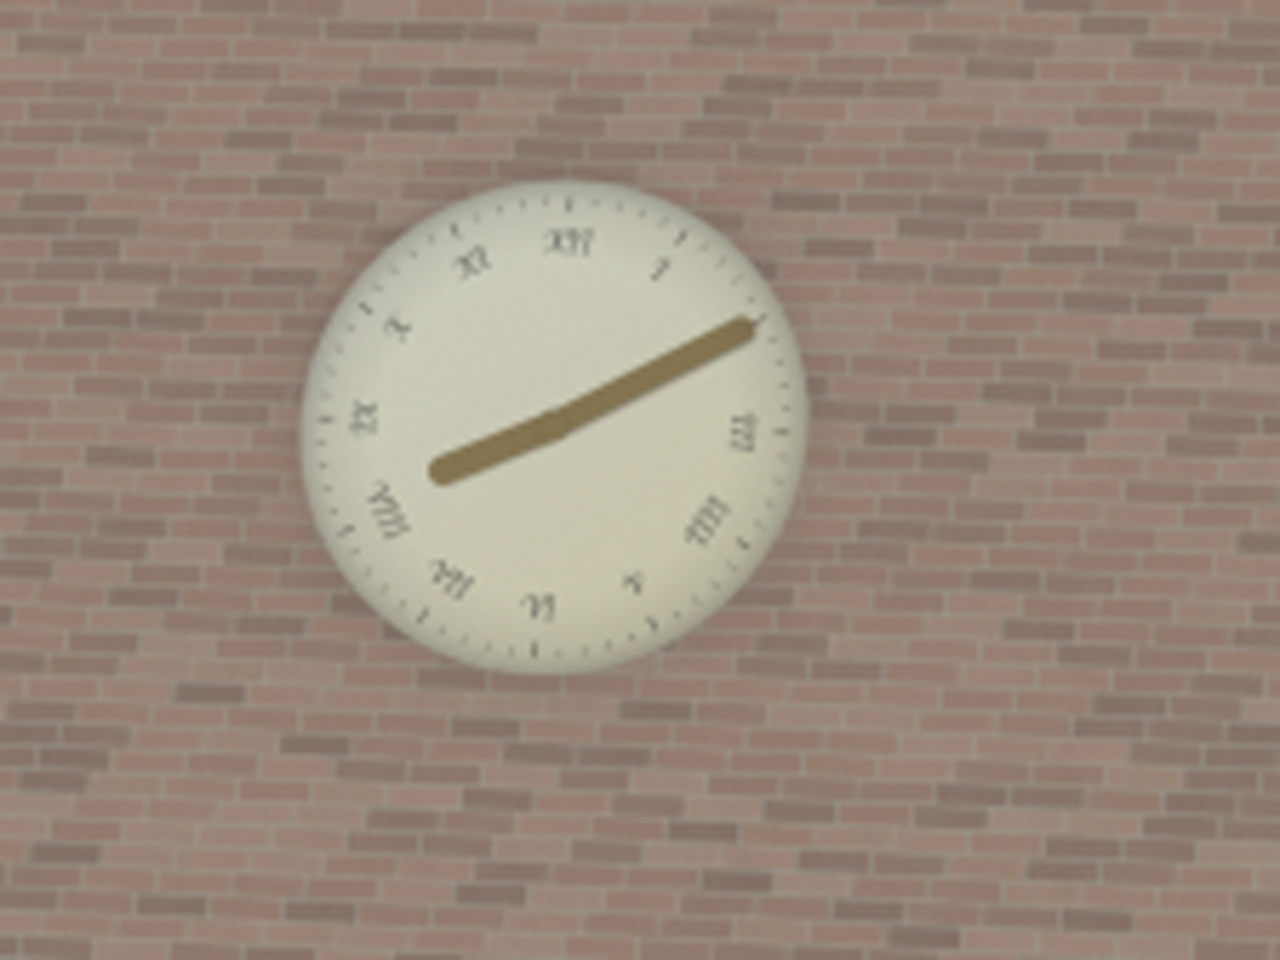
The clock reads {"hour": 8, "minute": 10}
